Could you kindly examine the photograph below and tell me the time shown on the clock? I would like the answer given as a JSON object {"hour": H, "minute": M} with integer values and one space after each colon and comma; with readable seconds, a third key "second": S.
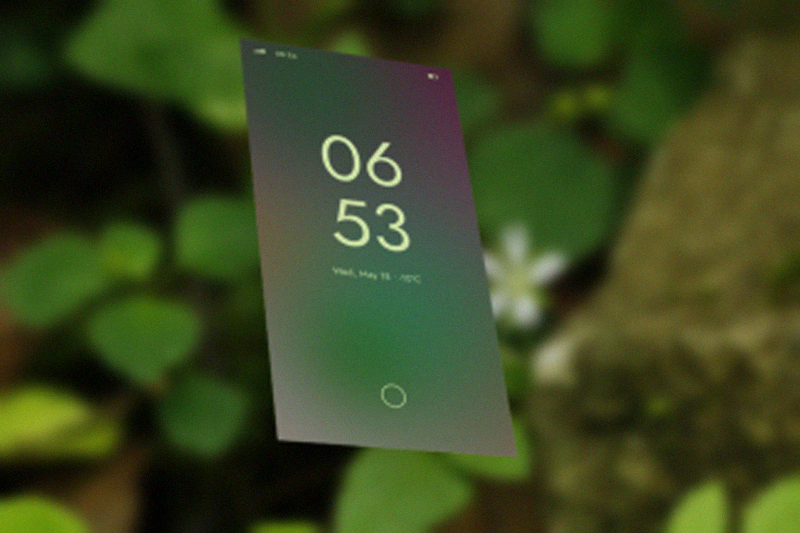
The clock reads {"hour": 6, "minute": 53}
